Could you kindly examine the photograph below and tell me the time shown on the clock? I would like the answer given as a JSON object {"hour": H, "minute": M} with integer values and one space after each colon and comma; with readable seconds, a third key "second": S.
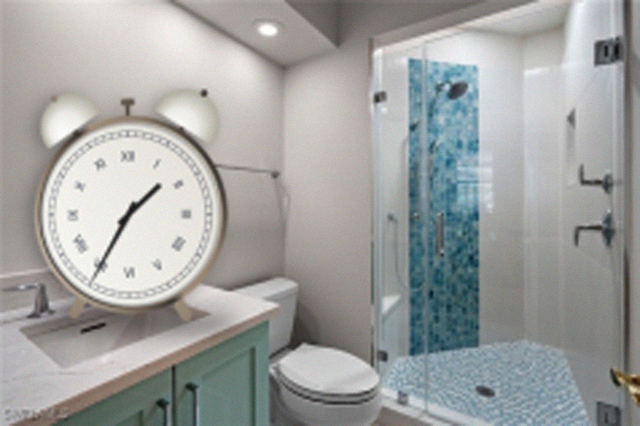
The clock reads {"hour": 1, "minute": 35}
